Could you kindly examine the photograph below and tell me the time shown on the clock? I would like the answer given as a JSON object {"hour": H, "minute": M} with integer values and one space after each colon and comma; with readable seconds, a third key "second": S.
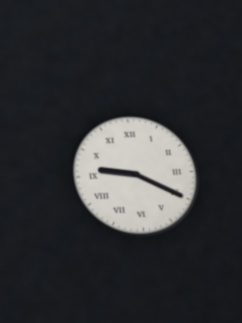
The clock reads {"hour": 9, "minute": 20}
